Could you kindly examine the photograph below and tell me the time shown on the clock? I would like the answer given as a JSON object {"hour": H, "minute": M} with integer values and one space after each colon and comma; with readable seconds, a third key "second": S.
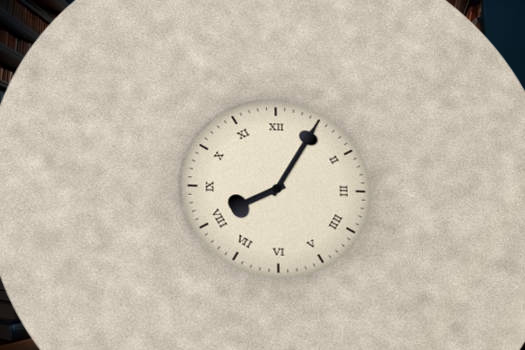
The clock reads {"hour": 8, "minute": 5}
